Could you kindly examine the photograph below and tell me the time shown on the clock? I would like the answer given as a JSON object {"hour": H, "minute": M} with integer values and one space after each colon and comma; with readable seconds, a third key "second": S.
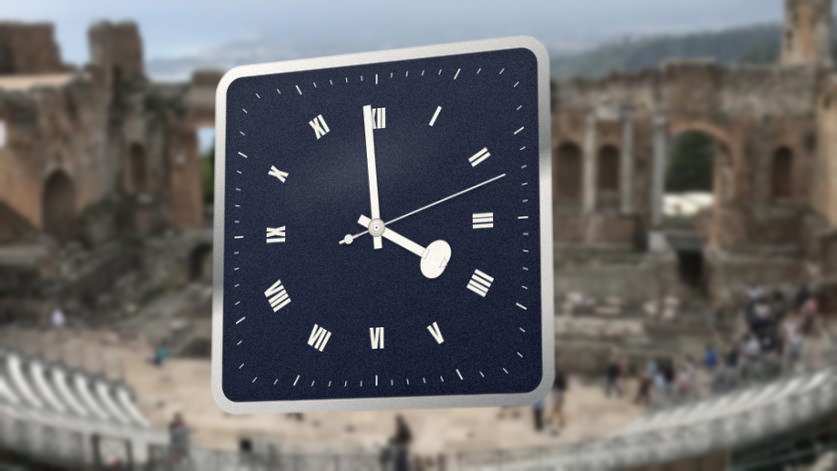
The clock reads {"hour": 3, "minute": 59, "second": 12}
